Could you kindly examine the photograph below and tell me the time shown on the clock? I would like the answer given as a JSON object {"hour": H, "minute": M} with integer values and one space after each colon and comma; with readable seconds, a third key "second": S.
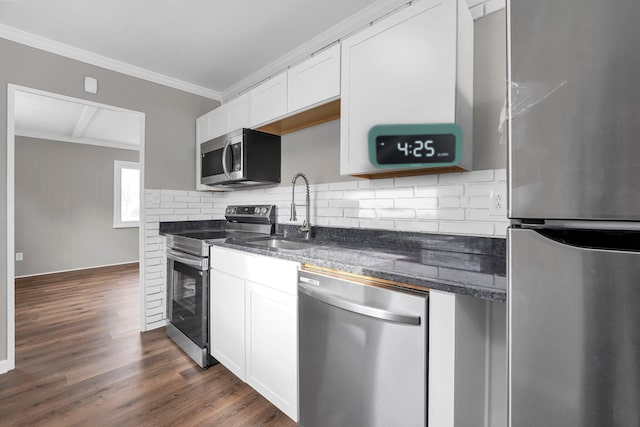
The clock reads {"hour": 4, "minute": 25}
